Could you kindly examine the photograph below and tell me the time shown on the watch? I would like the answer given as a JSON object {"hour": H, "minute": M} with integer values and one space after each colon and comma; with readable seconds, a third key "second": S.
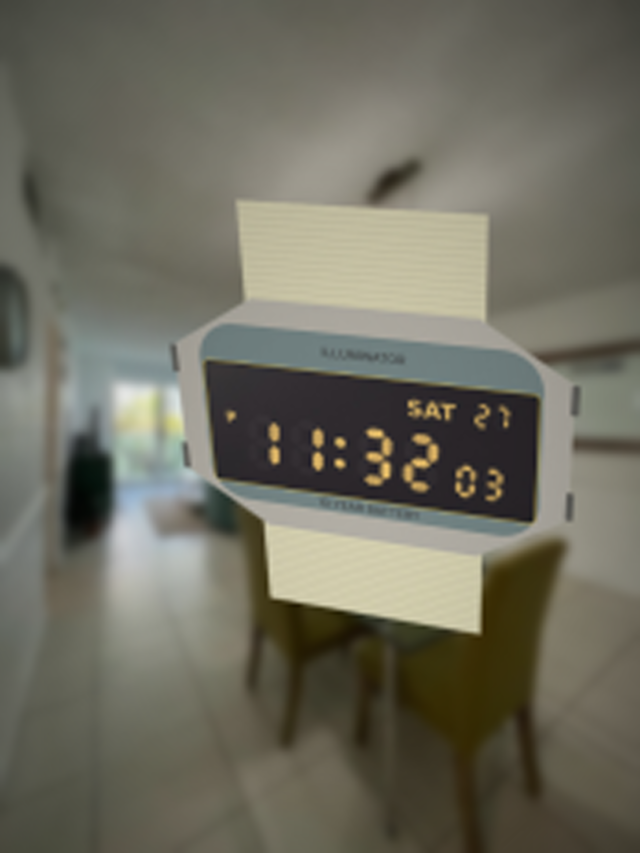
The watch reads {"hour": 11, "minute": 32, "second": 3}
